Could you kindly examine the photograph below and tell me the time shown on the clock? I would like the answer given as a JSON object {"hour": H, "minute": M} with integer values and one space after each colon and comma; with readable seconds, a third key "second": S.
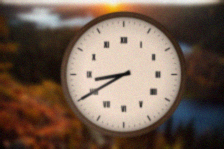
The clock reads {"hour": 8, "minute": 40}
